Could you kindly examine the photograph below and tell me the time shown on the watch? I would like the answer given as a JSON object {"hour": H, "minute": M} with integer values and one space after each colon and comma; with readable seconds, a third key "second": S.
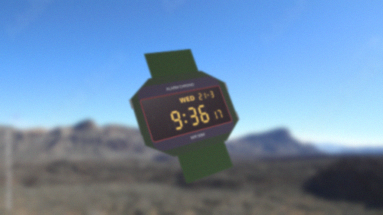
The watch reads {"hour": 9, "minute": 36}
